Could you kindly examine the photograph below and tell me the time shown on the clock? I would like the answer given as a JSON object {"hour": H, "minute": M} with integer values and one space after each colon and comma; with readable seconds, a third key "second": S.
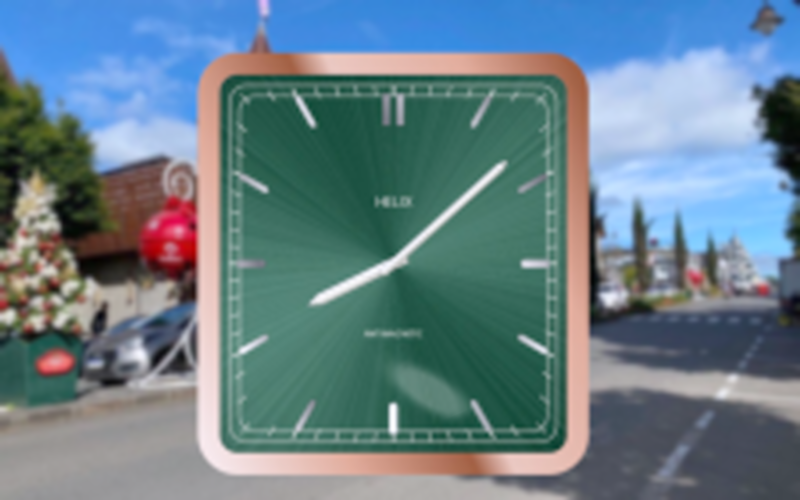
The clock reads {"hour": 8, "minute": 8}
